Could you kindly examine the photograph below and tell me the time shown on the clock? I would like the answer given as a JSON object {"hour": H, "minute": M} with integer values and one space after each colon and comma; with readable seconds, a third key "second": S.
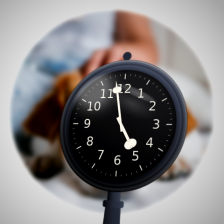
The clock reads {"hour": 4, "minute": 58}
